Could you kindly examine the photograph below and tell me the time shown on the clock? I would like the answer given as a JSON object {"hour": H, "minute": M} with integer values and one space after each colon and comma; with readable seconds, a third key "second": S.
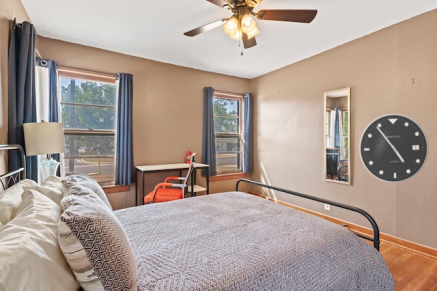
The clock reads {"hour": 4, "minute": 54}
